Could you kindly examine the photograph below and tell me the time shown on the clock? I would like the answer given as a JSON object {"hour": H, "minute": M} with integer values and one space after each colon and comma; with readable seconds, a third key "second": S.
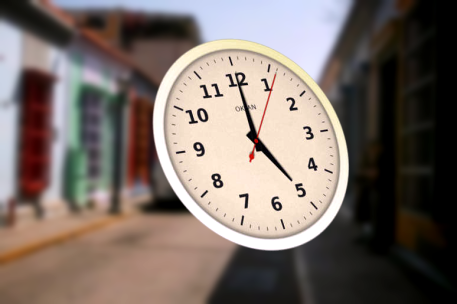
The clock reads {"hour": 5, "minute": 0, "second": 6}
